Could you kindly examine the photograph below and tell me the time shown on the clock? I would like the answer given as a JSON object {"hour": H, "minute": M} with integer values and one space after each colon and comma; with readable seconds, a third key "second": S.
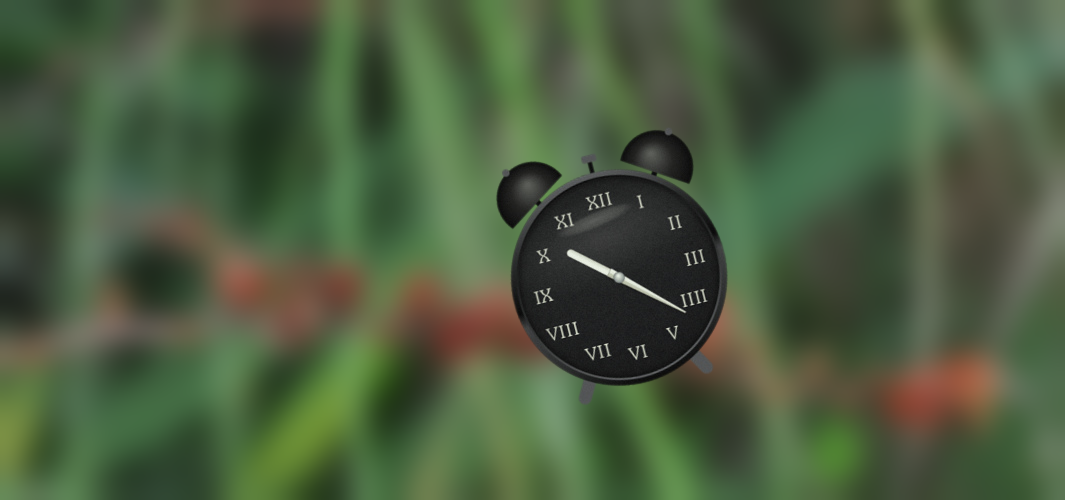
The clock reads {"hour": 10, "minute": 22}
